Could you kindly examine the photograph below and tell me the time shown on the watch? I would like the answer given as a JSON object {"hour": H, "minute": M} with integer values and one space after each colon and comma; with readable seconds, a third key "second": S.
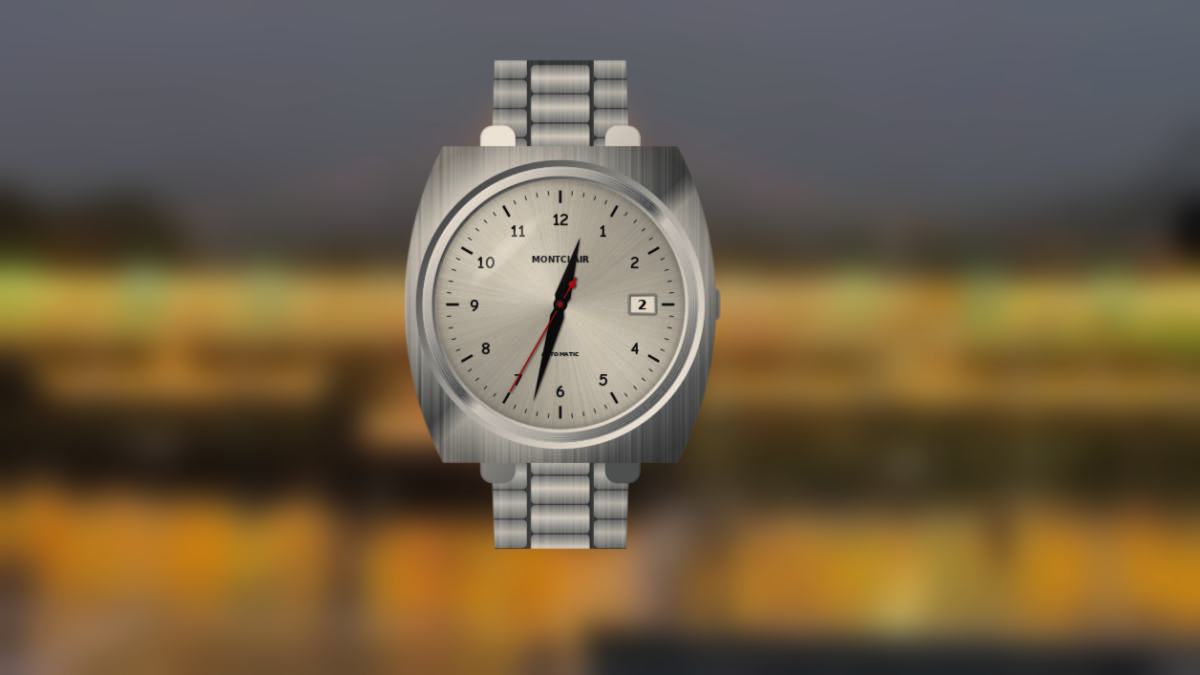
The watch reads {"hour": 12, "minute": 32, "second": 35}
